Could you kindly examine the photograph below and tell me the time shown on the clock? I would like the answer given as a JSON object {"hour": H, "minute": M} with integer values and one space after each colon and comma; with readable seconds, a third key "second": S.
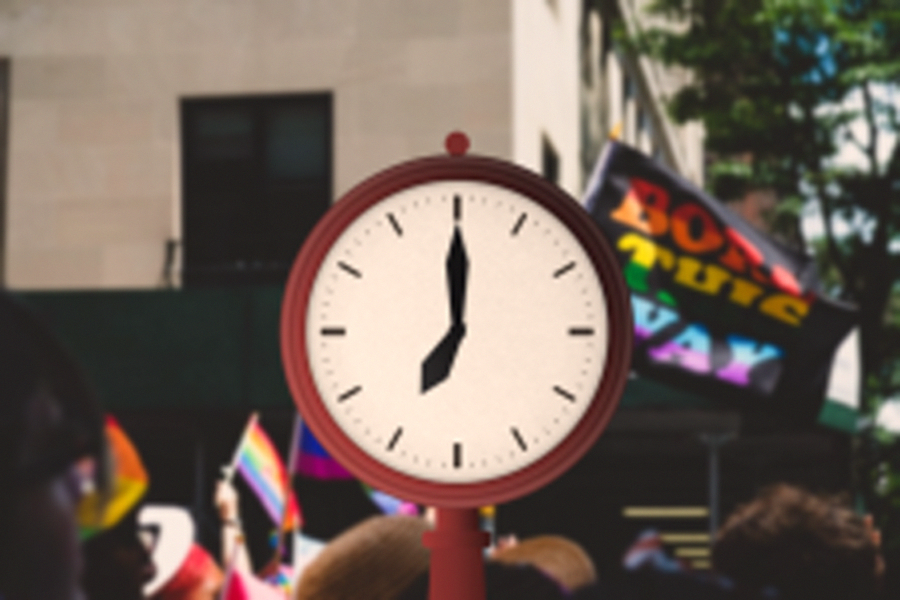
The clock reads {"hour": 7, "minute": 0}
